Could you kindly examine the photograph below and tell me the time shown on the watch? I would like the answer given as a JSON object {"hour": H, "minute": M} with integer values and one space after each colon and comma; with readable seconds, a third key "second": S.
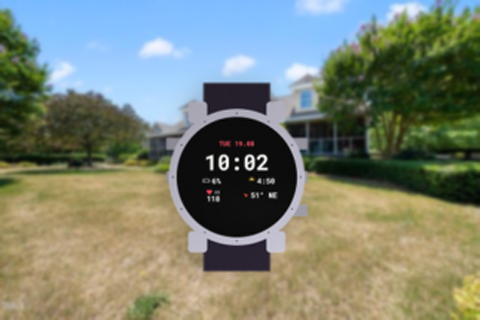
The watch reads {"hour": 10, "minute": 2}
